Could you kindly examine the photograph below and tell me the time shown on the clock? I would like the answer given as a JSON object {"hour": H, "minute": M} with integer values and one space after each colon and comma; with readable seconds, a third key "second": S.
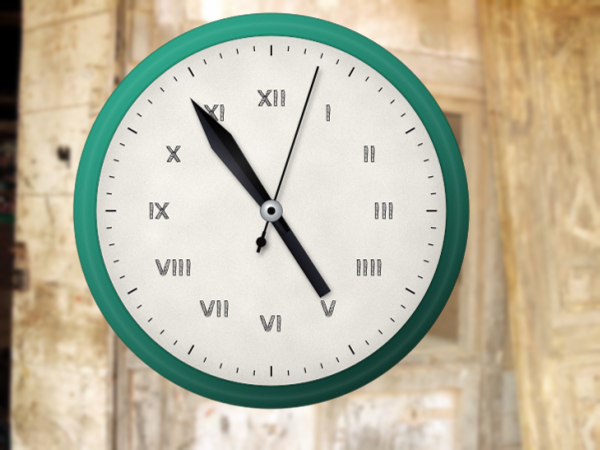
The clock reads {"hour": 4, "minute": 54, "second": 3}
